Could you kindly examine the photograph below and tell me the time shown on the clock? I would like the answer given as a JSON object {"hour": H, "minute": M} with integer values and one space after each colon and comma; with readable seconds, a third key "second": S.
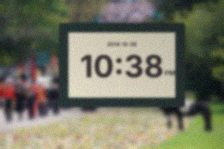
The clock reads {"hour": 10, "minute": 38}
